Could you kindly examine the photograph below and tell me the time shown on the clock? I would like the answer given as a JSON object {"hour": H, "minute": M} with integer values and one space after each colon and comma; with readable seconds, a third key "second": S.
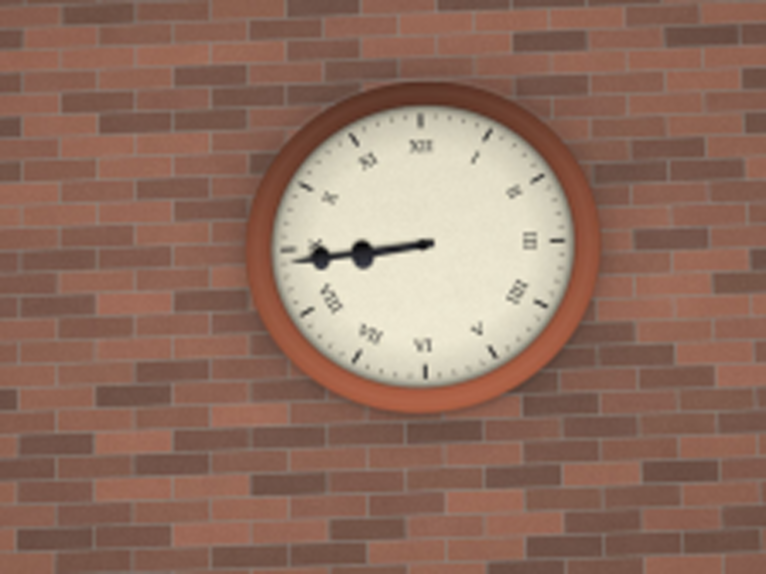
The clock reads {"hour": 8, "minute": 44}
